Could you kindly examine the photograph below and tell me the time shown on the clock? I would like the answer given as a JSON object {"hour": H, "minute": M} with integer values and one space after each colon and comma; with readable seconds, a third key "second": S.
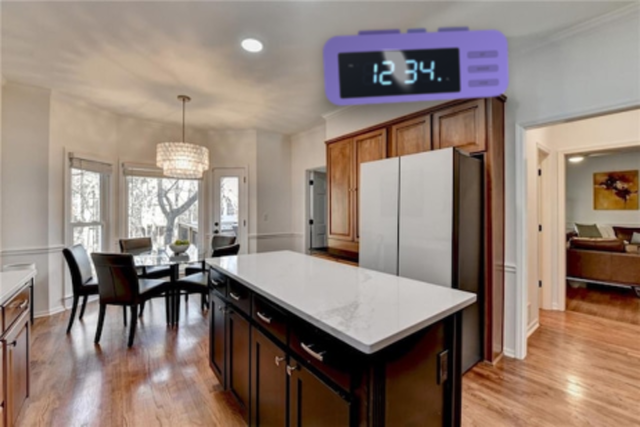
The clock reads {"hour": 12, "minute": 34}
